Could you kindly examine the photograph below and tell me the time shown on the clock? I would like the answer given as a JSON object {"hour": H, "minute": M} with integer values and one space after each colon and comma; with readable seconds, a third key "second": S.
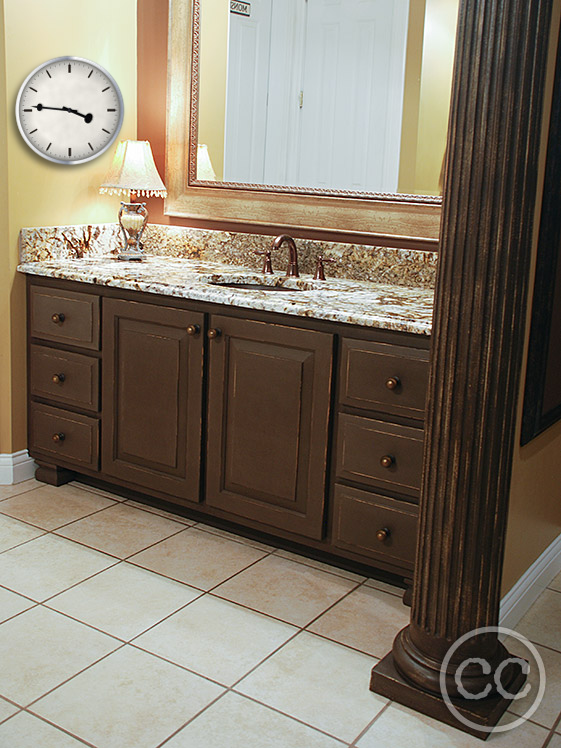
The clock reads {"hour": 3, "minute": 46}
